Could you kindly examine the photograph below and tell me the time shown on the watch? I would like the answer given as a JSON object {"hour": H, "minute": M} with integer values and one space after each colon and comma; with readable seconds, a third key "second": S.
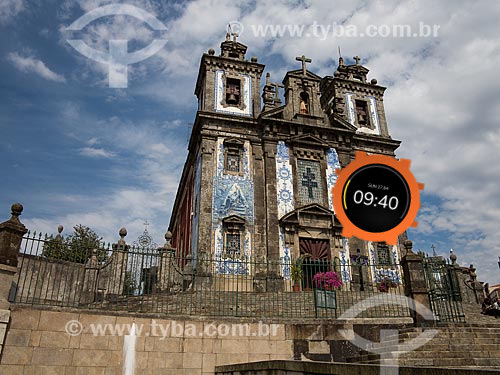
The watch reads {"hour": 9, "minute": 40}
